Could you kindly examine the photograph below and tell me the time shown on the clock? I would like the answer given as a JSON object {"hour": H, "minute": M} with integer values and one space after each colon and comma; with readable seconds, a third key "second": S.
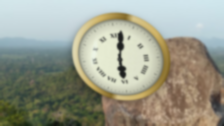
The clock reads {"hour": 6, "minute": 2}
